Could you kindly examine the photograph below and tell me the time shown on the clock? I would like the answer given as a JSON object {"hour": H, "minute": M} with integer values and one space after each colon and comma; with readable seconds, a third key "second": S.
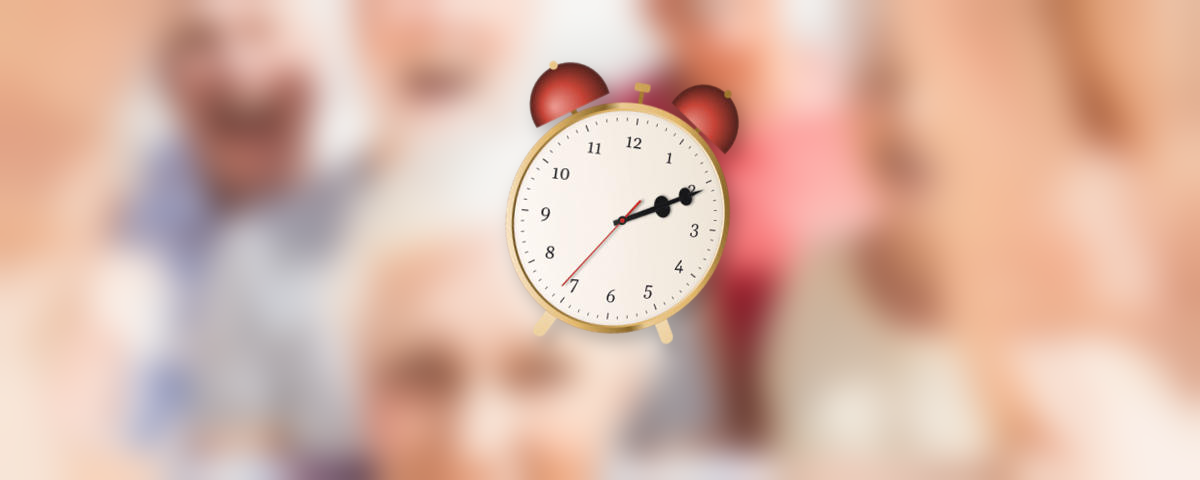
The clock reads {"hour": 2, "minute": 10, "second": 36}
